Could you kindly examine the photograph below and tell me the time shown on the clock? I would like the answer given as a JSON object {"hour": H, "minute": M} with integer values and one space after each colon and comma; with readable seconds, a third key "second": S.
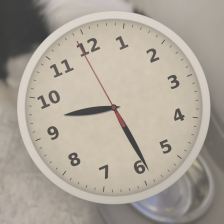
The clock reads {"hour": 9, "minute": 28, "second": 59}
